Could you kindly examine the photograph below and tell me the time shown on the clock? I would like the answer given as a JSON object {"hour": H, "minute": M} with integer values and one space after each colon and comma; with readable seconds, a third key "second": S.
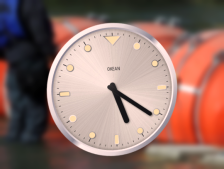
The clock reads {"hour": 5, "minute": 21}
